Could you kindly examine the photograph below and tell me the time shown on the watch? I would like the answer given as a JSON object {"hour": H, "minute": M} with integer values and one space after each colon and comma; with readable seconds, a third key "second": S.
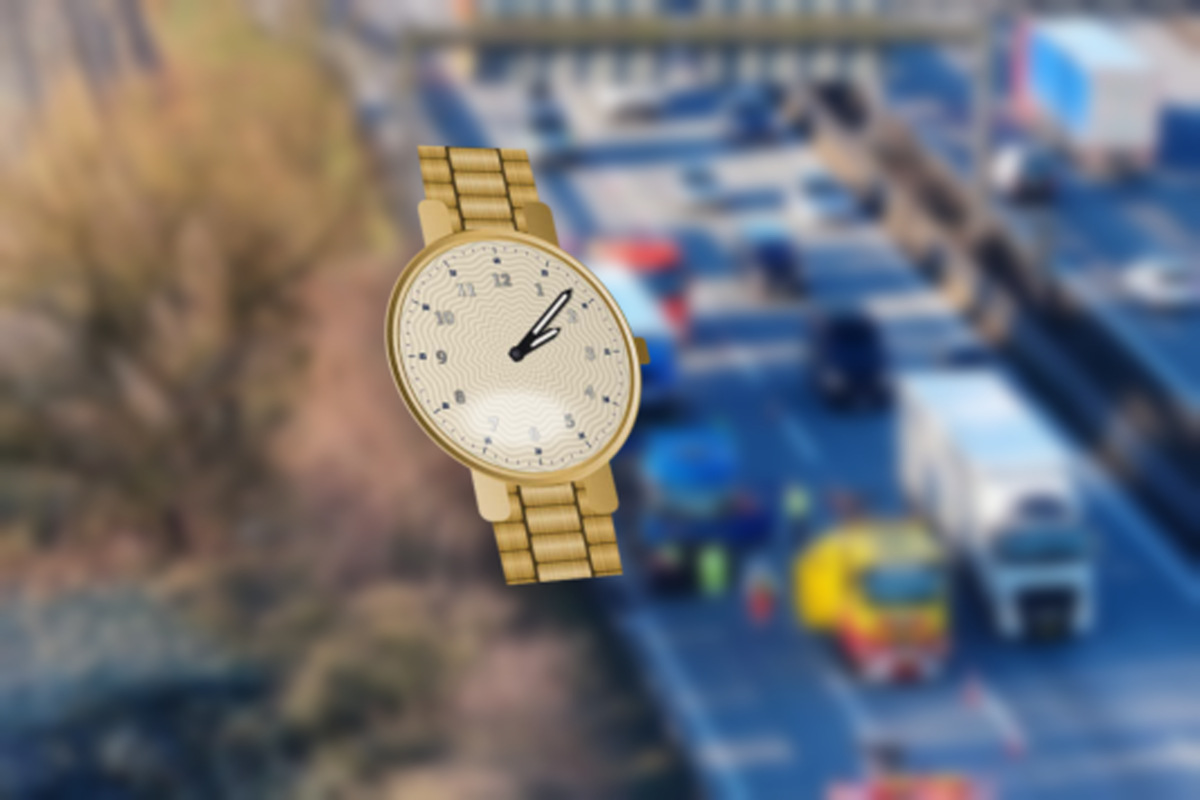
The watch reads {"hour": 2, "minute": 8}
